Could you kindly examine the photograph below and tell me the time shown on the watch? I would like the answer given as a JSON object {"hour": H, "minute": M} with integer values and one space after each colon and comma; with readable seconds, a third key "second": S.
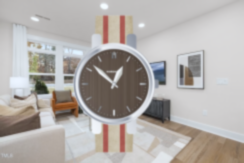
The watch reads {"hour": 12, "minute": 52}
